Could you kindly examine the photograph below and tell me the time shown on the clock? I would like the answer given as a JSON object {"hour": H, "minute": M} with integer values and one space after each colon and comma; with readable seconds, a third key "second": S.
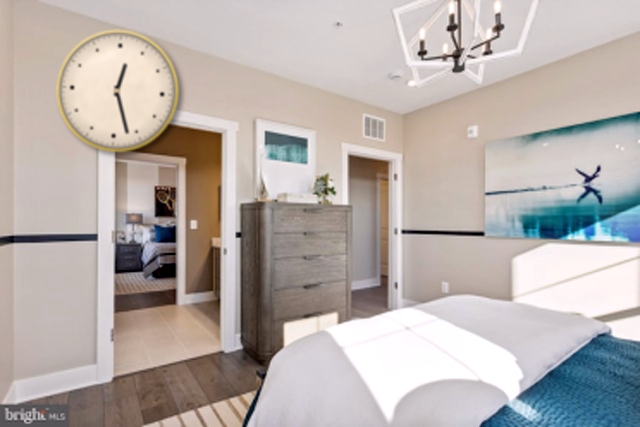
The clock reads {"hour": 12, "minute": 27}
